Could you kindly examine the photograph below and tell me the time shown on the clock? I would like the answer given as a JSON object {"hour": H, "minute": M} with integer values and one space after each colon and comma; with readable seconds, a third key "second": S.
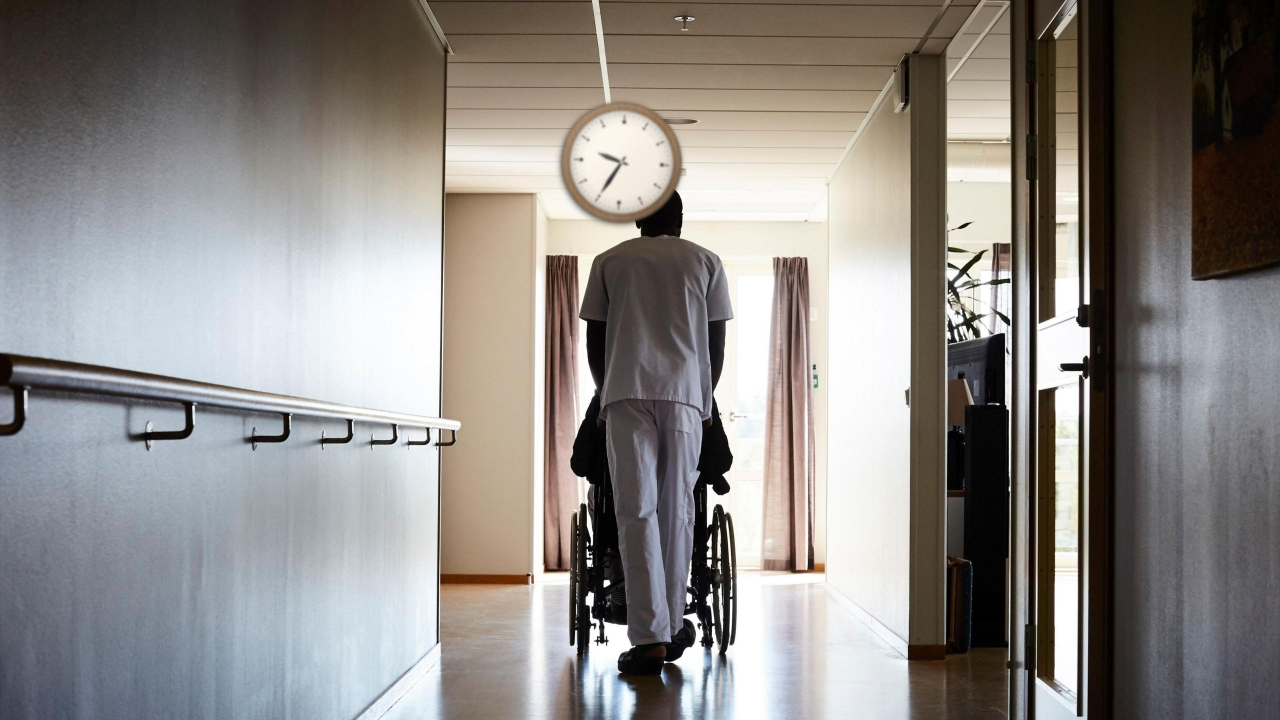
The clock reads {"hour": 9, "minute": 35}
